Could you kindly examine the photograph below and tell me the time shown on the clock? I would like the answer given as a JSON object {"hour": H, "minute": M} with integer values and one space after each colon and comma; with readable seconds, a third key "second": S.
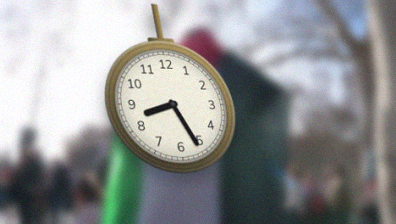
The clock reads {"hour": 8, "minute": 26}
